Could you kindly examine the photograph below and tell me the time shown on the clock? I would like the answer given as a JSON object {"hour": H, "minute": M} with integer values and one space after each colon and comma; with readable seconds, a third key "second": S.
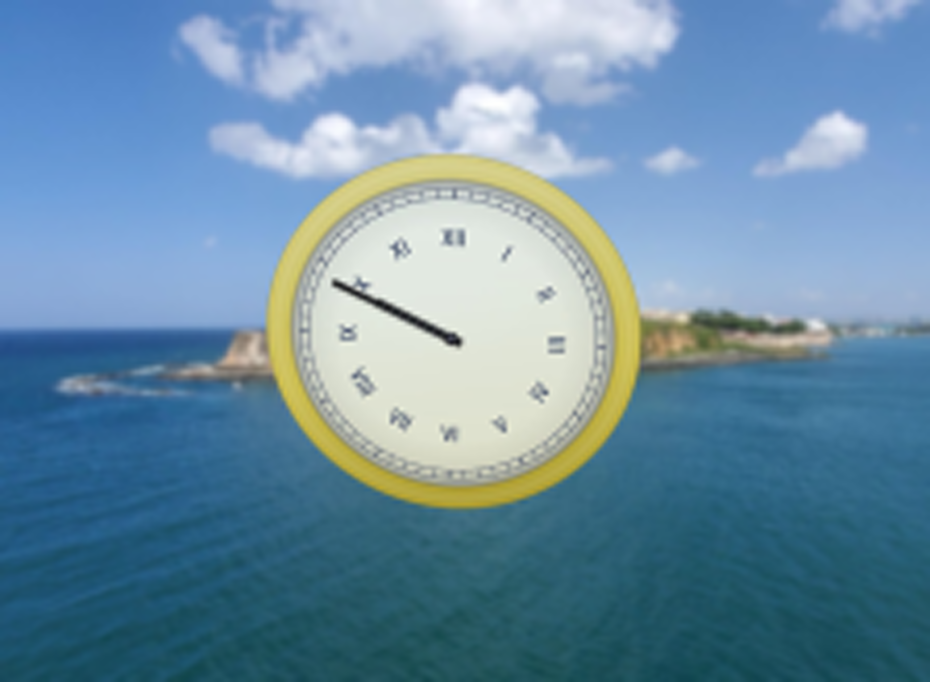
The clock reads {"hour": 9, "minute": 49}
